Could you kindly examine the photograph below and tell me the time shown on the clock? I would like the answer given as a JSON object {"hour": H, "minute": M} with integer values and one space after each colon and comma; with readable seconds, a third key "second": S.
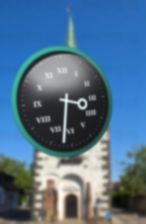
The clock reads {"hour": 3, "minute": 32}
